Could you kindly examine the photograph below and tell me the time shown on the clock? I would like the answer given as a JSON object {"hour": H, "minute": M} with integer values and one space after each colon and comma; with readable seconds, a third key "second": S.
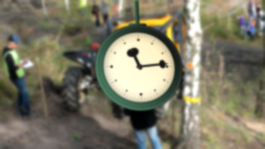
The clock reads {"hour": 11, "minute": 14}
